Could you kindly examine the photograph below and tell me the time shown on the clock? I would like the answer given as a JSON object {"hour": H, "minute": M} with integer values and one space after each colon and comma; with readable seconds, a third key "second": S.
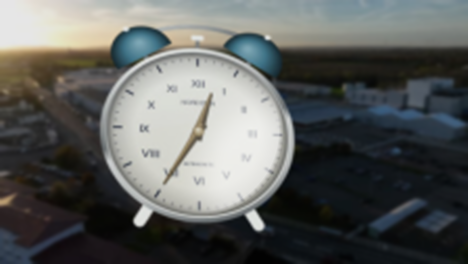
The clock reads {"hour": 12, "minute": 35}
